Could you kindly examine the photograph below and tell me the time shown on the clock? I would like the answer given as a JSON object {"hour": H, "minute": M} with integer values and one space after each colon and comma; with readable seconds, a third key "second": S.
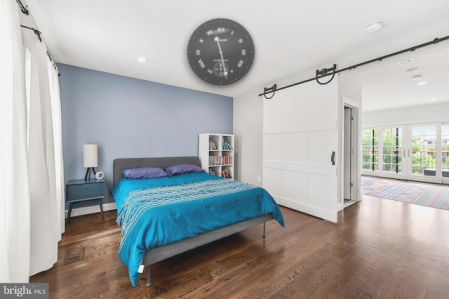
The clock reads {"hour": 11, "minute": 28}
